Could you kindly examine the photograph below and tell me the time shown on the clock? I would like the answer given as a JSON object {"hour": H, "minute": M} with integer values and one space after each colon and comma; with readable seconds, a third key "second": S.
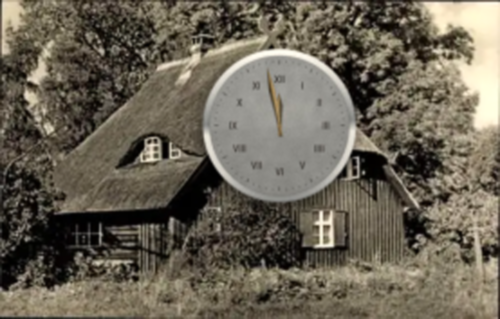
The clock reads {"hour": 11, "minute": 58}
